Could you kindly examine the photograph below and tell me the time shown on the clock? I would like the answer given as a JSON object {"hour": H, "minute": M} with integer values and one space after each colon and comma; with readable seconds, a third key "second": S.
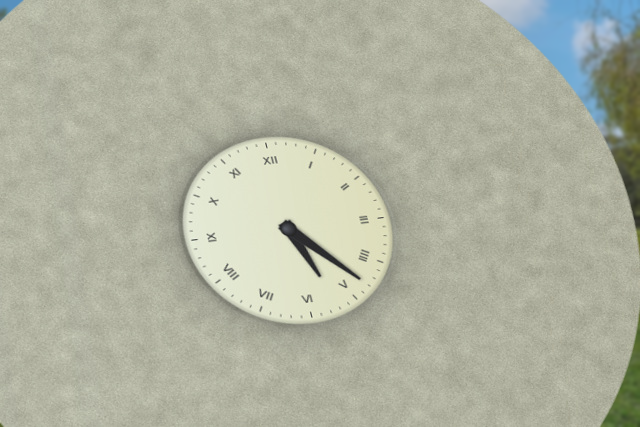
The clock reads {"hour": 5, "minute": 23}
